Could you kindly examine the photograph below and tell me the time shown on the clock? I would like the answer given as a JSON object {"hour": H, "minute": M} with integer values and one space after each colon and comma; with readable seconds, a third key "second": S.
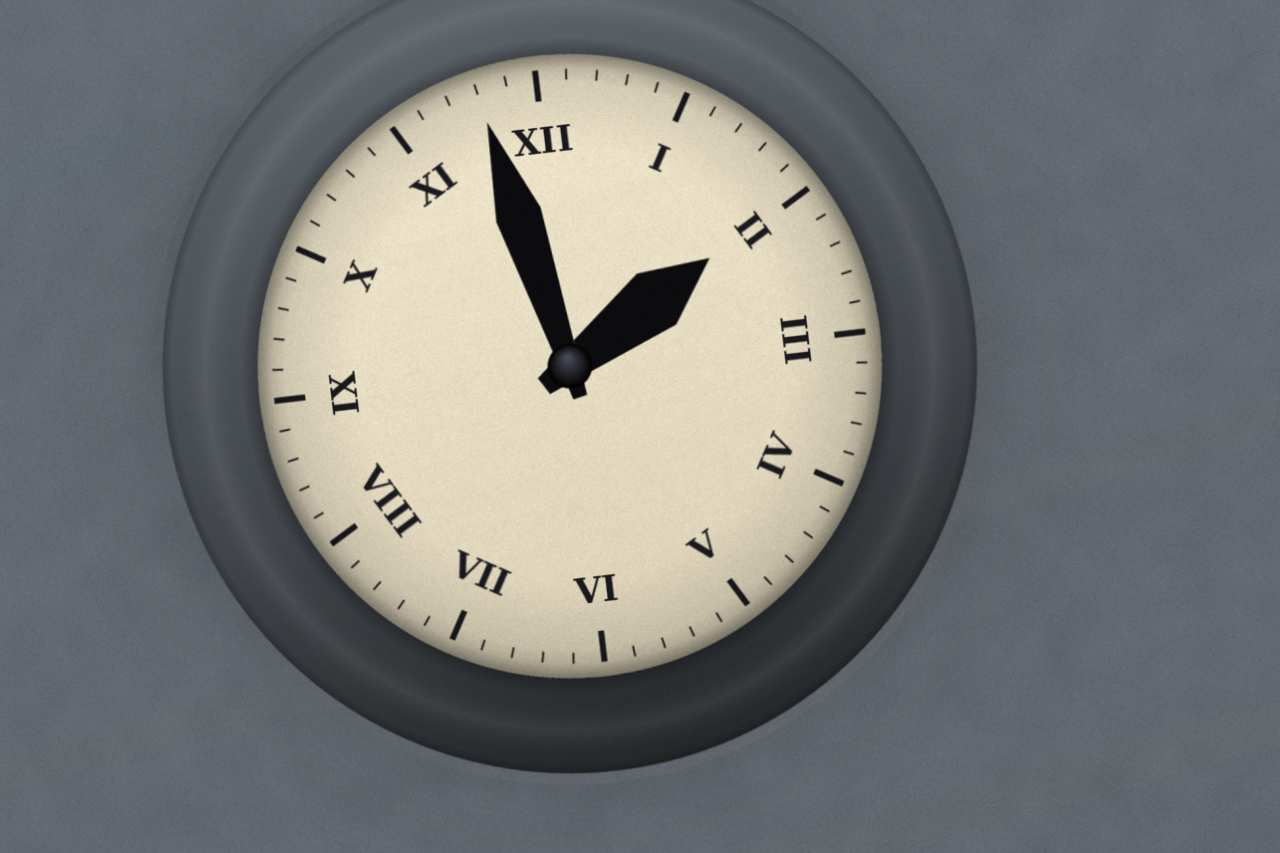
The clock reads {"hour": 1, "minute": 58}
